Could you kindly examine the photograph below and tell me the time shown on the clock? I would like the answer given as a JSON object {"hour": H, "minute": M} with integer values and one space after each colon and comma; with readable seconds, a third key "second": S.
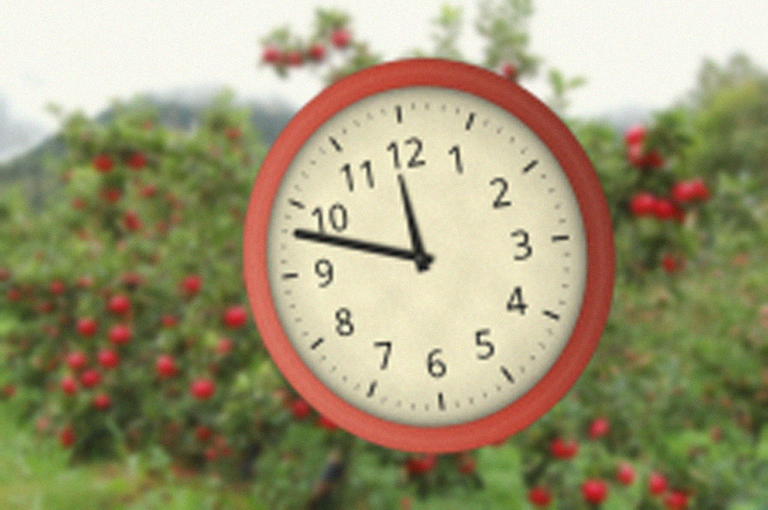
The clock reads {"hour": 11, "minute": 48}
